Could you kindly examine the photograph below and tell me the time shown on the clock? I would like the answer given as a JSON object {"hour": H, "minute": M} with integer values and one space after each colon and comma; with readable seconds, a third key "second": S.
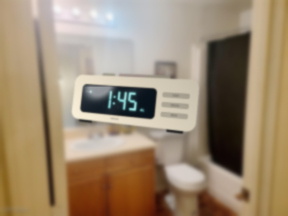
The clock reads {"hour": 1, "minute": 45}
